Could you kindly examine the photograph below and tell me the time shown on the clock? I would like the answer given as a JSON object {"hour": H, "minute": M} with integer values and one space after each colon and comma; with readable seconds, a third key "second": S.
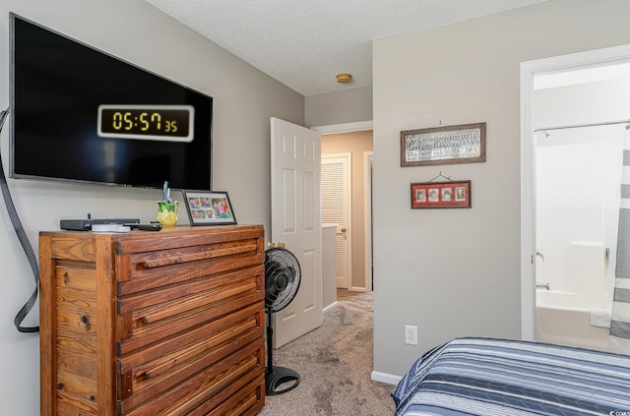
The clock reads {"hour": 5, "minute": 57, "second": 35}
